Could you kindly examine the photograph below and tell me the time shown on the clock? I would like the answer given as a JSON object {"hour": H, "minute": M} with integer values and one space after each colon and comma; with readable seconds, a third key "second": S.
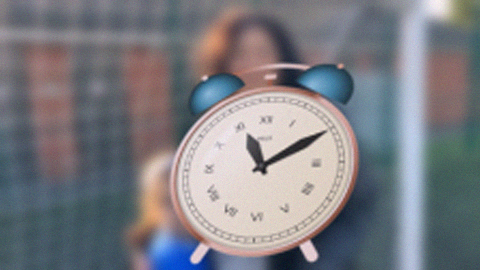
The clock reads {"hour": 11, "minute": 10}
